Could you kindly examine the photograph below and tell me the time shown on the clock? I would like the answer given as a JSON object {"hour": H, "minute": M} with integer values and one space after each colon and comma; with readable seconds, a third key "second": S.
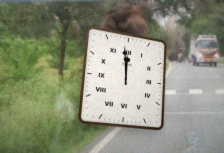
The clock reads {"hour": 11, "minute": 59}
